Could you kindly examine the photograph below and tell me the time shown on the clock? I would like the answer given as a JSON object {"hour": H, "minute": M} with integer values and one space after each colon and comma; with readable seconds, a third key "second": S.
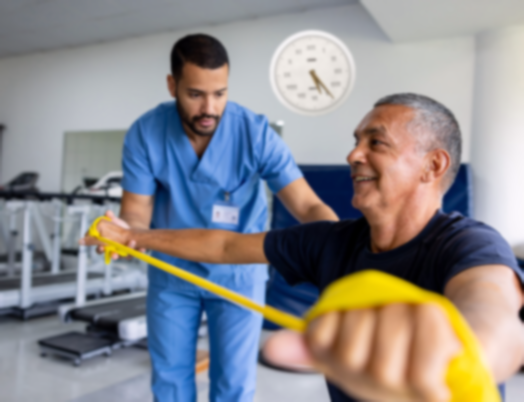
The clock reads {"hour": 5, "minute": 24}
